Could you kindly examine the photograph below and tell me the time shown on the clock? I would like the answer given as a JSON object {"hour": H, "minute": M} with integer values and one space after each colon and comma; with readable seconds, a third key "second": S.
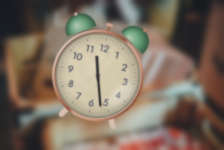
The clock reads {"hour": 11, "minute": 27}
